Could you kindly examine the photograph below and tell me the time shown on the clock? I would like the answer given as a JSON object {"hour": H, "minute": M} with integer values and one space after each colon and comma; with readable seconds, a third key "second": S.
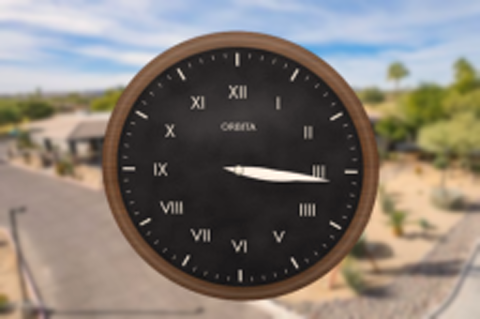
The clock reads {"hour": 3, "minute": 16}
